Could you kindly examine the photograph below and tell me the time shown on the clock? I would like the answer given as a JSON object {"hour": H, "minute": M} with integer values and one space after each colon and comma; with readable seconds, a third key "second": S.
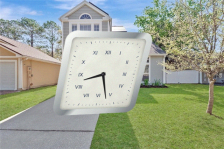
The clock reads {"hour": 8, "minute": 27}
